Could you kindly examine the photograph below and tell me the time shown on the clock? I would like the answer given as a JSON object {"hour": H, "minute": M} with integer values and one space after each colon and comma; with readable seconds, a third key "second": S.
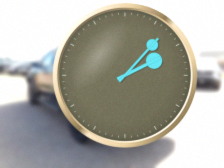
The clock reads {"hour": 2, "minute": 7}
